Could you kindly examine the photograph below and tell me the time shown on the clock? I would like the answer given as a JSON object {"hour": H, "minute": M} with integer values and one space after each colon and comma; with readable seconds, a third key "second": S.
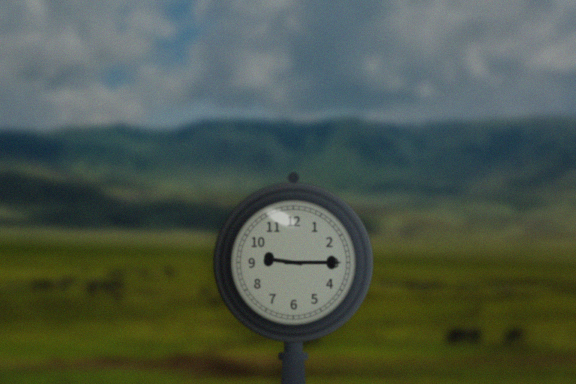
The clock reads {"hour": 9, "minute": 15}
